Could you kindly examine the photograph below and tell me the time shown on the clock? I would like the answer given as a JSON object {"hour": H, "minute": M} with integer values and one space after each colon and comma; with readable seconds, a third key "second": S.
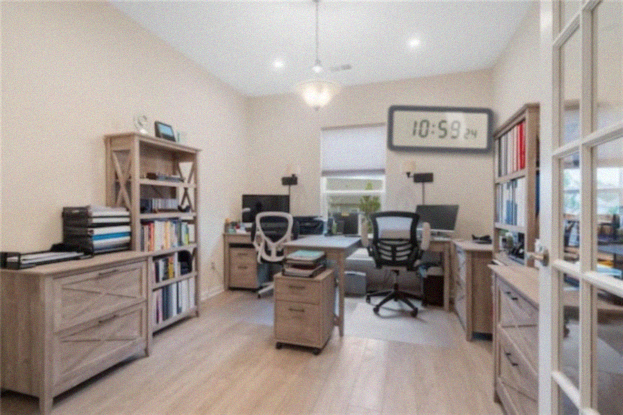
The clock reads {"hour": 10, "minute": 59}
